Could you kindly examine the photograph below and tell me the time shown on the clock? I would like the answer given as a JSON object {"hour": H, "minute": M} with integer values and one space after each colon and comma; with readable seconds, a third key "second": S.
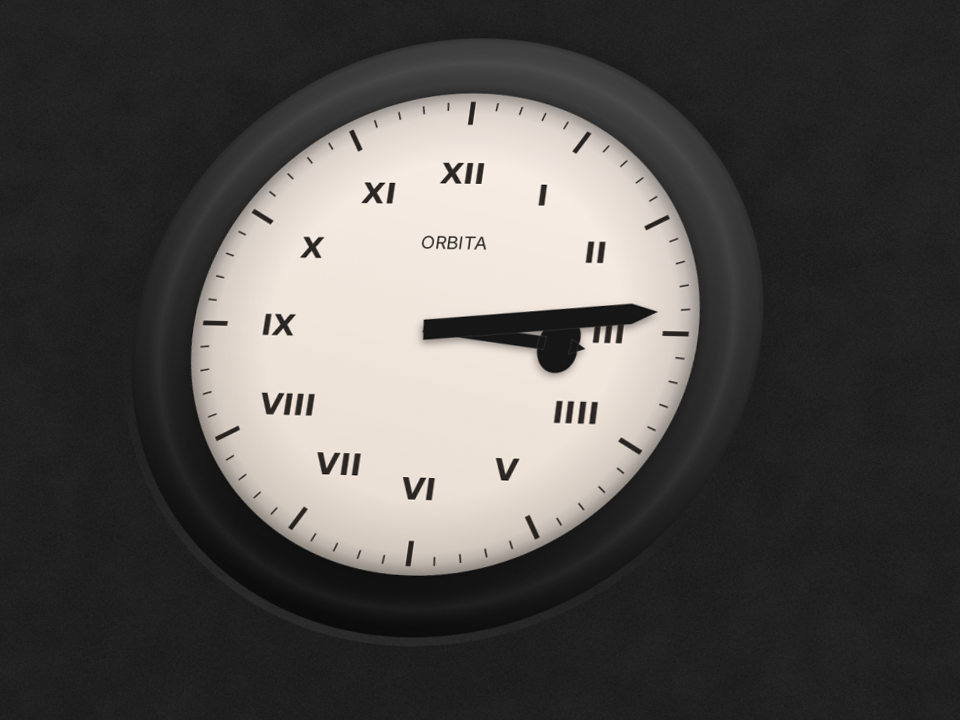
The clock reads {"hour": 3, "minute": 14}
